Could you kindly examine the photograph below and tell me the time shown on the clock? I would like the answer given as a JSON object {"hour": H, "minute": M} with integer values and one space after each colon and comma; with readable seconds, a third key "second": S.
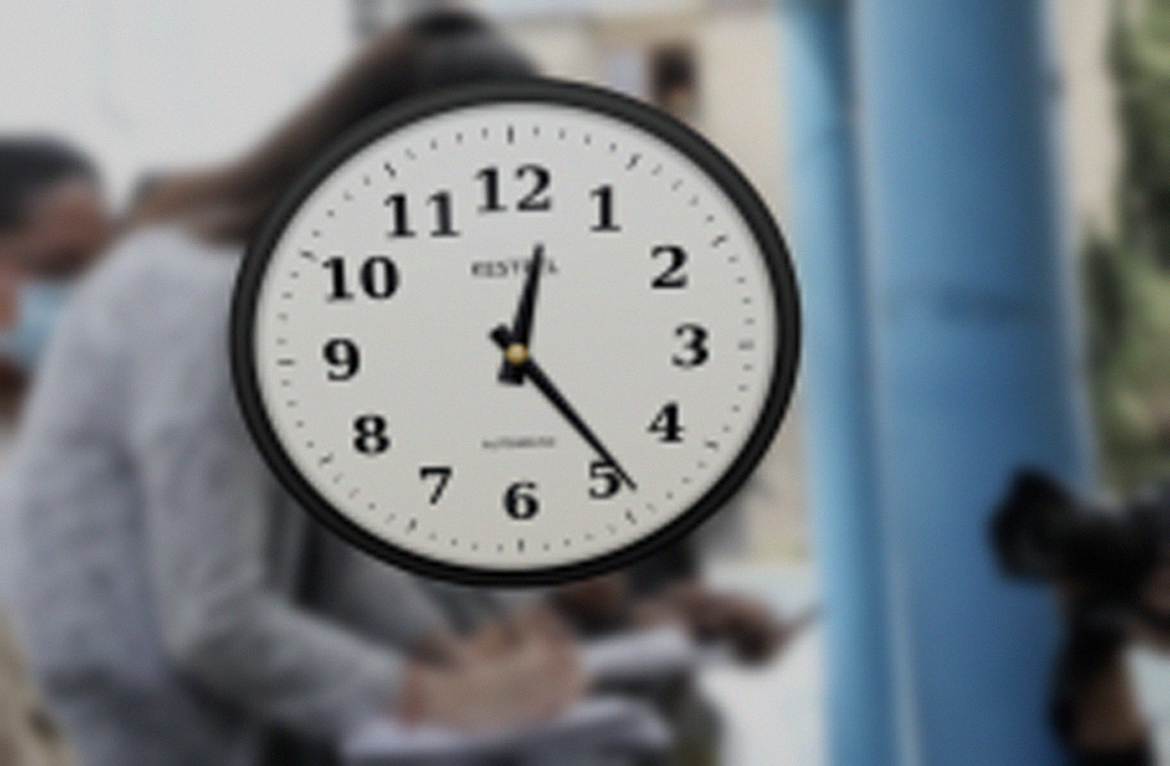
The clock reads {"hour": 12, "minute": 24}
